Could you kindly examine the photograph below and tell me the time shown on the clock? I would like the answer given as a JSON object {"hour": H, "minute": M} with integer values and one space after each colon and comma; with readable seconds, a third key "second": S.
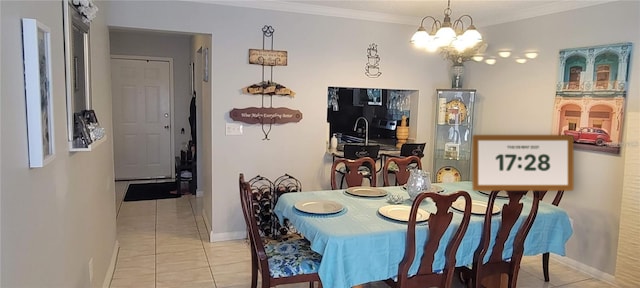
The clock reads {"hour": 17, "minute": 28}
